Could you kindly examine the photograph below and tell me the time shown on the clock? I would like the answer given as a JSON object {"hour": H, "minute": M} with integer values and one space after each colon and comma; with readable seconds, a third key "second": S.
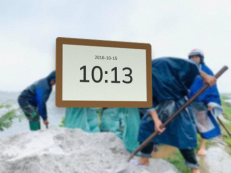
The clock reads {"hour": 10, "minute": 13}
